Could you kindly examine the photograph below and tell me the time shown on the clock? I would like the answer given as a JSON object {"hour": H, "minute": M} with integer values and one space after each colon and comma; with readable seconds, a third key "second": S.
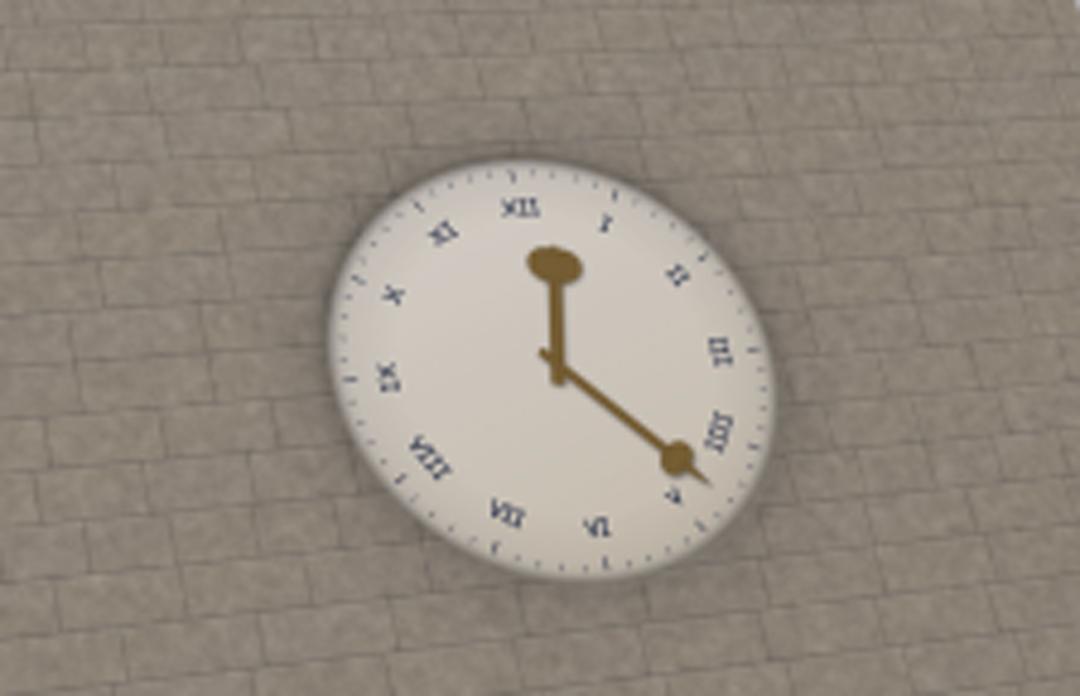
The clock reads {"hour": 12, "minute": 23}
